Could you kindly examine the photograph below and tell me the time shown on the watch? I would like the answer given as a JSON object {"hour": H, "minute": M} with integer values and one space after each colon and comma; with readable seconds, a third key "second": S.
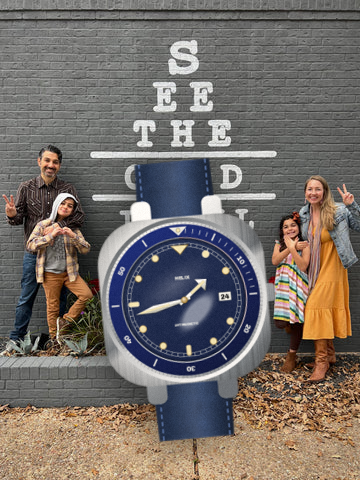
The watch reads {"hour": 1, "minute": 43}
